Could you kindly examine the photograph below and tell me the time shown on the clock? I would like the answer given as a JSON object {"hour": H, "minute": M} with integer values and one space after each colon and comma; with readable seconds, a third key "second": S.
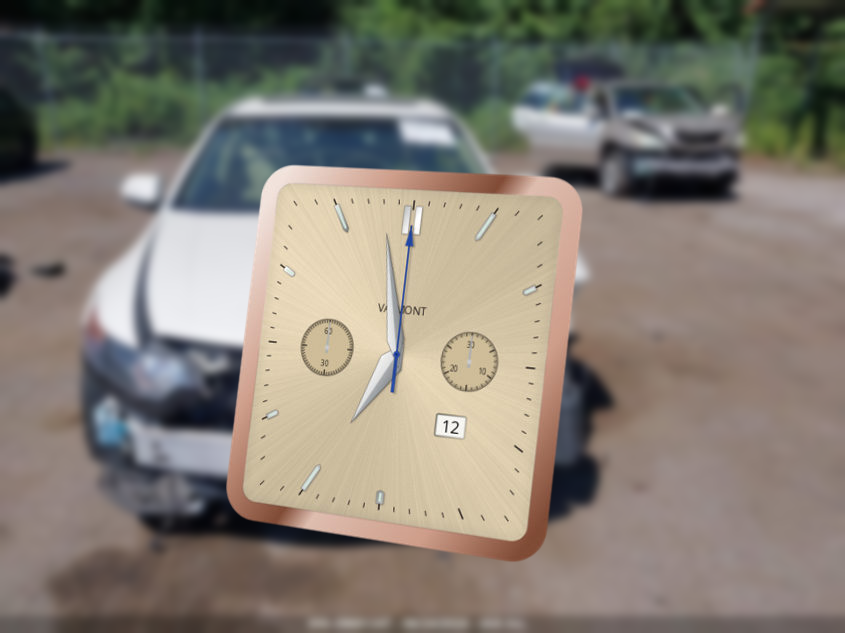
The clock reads {"hour": 6, "minute": 58}
